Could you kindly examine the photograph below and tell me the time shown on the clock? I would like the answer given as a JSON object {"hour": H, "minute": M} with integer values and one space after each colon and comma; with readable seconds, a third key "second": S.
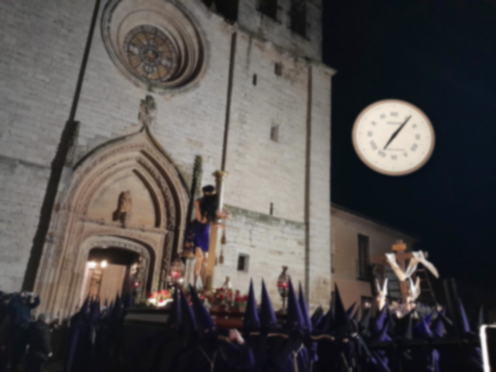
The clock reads {"hour": 7, "minute": 6}
